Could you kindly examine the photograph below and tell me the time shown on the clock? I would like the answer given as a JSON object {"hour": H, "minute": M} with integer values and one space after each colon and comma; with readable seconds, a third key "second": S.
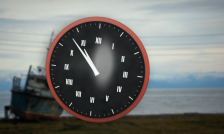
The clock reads {"hour": 10, "minute": 53}
